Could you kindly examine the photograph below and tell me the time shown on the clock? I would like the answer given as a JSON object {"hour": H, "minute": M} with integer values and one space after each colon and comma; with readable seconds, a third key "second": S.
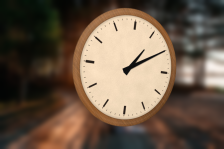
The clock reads {"hour": 1, "minute": 10}
